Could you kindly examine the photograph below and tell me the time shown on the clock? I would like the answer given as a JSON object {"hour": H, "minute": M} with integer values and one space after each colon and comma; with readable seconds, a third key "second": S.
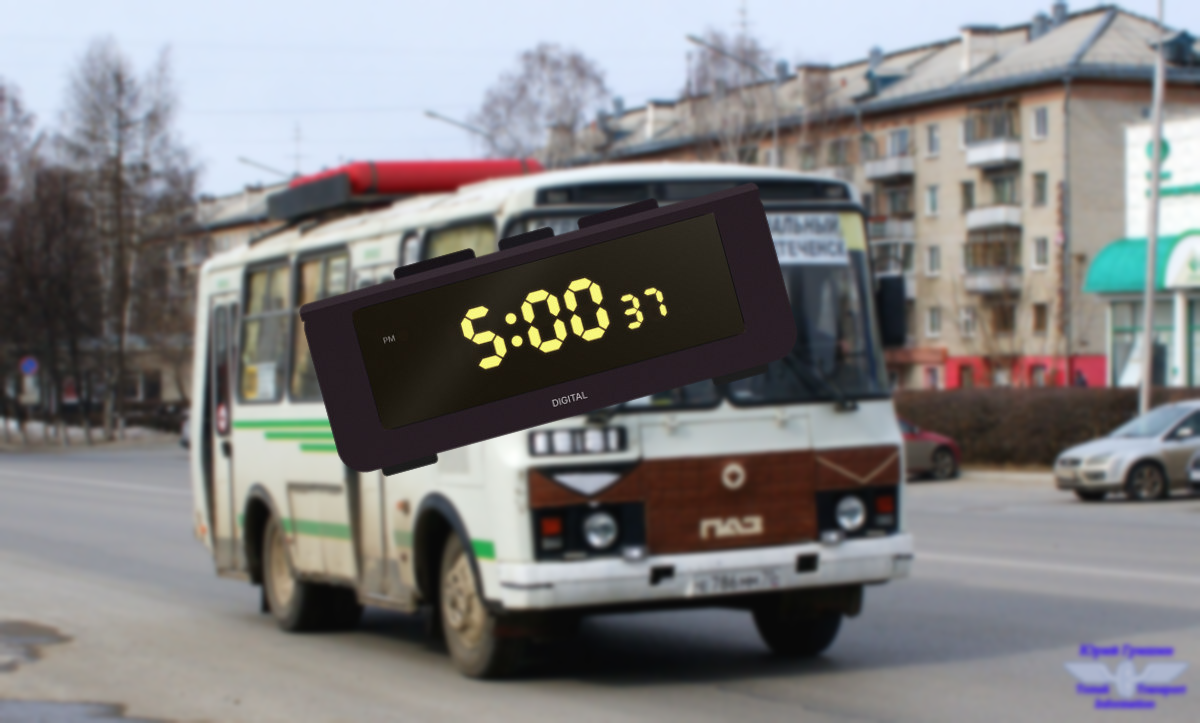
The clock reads {"hour": 5, "minute": 0, "second": 37}
